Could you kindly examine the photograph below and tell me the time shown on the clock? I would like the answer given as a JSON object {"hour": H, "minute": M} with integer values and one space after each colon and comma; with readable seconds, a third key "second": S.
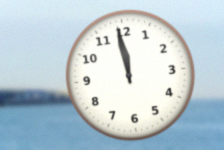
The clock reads {"hour": 11, "minute": 59}
